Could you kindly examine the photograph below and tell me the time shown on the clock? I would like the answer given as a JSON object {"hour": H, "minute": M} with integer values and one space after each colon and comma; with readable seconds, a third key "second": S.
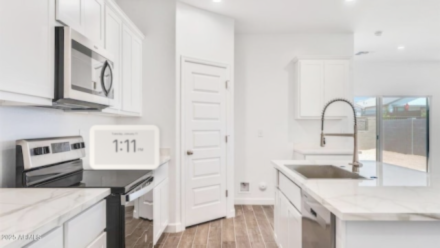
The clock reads {"hour": 1, "minute": 11}
